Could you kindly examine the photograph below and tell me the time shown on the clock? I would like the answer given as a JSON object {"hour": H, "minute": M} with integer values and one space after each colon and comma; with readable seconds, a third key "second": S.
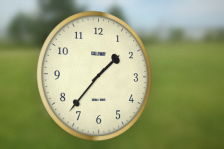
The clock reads {"hour": 1, "minute": 37}
